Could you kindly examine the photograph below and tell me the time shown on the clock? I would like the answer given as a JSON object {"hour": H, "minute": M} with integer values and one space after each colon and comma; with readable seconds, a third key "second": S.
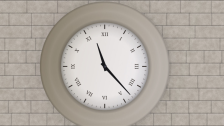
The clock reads {"hour": 11, "minute": 23}
